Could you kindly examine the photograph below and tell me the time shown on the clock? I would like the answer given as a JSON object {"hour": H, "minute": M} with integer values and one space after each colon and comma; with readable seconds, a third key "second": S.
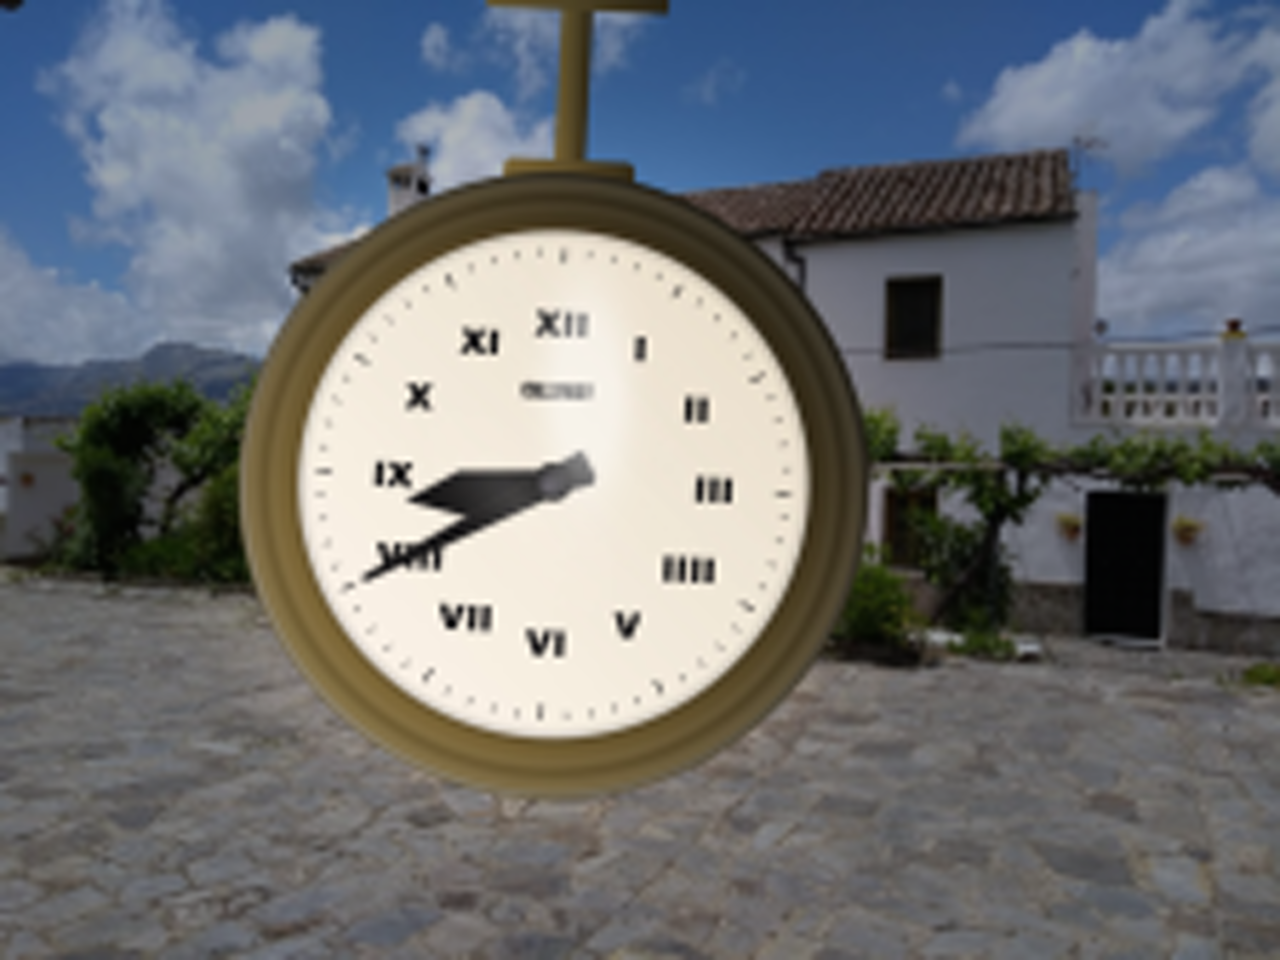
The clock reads {"hour": 8, "minute": 40}
